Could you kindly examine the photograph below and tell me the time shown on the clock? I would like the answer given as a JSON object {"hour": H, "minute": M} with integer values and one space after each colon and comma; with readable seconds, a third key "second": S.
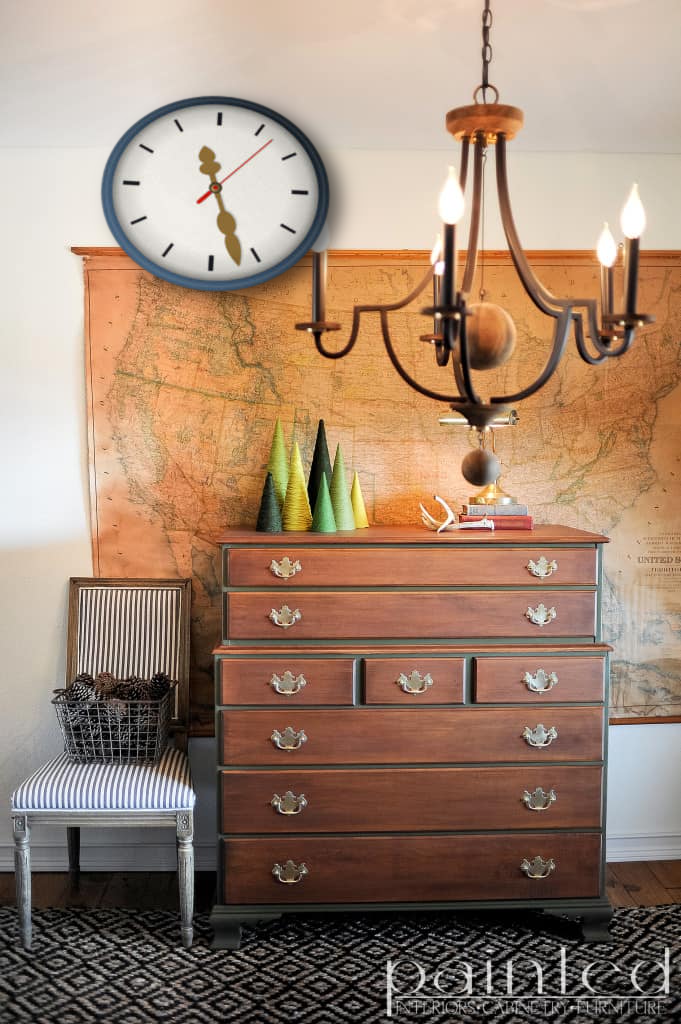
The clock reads {"hour": 11, "minute": 27, "second": 7}
